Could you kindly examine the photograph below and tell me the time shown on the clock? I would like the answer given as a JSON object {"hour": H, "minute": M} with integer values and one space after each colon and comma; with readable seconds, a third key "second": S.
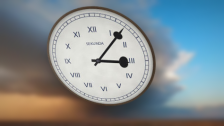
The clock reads {"hour": 3, "minute": 7}
